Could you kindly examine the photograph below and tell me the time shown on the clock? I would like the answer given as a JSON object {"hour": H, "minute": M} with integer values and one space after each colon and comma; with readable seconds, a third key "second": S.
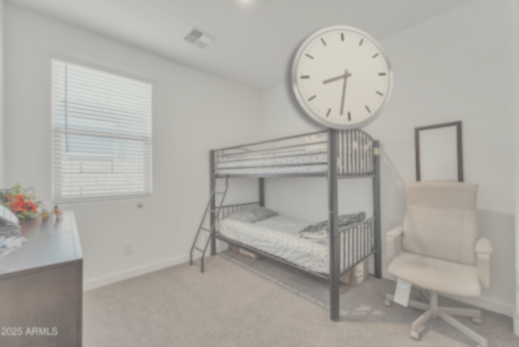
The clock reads {"hour": 8, "minute": 32}
